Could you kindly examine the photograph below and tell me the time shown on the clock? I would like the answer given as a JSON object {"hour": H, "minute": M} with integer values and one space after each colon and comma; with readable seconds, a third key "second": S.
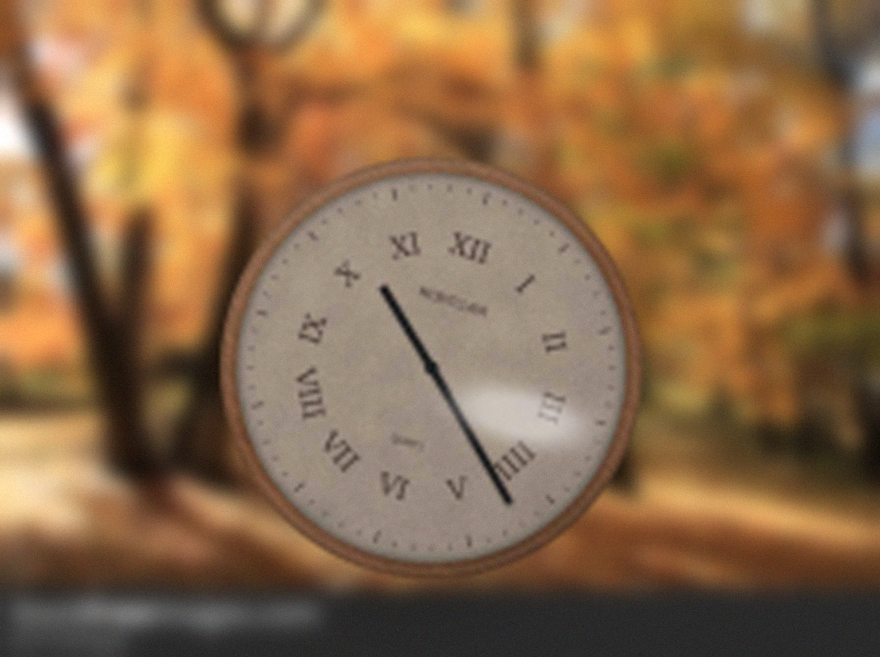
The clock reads {"hour": 10, "minute": 22}
